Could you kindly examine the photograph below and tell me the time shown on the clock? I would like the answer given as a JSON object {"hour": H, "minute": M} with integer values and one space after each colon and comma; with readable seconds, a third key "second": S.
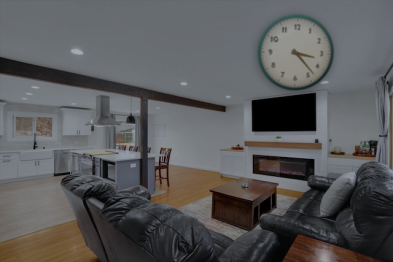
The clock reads {"hour": 3, "minute": 23}
